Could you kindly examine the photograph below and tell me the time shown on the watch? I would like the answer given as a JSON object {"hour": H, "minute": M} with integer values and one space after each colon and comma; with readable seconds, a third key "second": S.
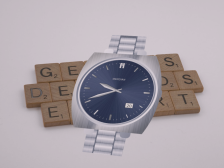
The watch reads {"hour": 9, "minute": 41}
